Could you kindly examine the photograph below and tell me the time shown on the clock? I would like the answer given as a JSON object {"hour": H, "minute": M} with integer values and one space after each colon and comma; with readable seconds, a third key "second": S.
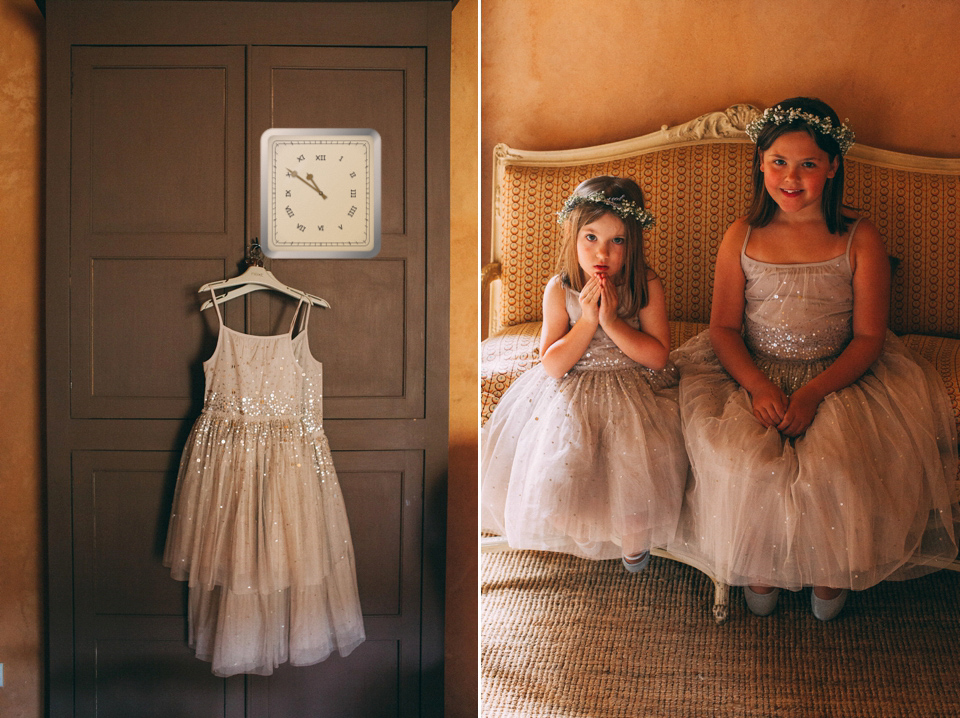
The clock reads {"hour": 10, "minute": 51}
